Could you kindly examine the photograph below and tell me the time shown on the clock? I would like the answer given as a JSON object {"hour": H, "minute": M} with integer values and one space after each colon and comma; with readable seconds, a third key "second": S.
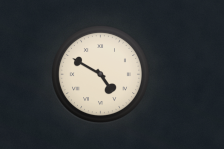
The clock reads {"hour": 4, "minute": 50}
